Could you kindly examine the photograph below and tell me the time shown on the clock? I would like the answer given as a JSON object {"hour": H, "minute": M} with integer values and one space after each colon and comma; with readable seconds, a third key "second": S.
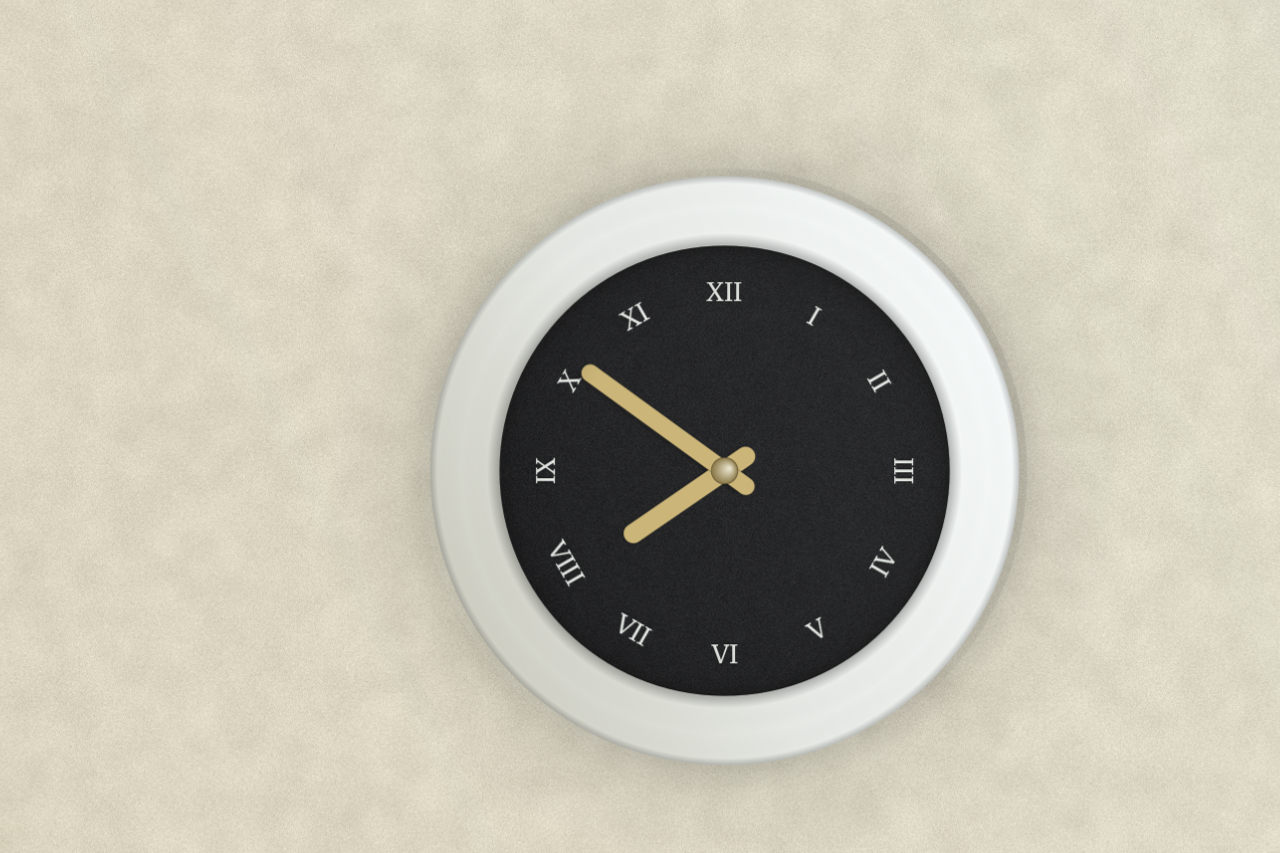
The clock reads {"hour": 7, "minute": 51}
